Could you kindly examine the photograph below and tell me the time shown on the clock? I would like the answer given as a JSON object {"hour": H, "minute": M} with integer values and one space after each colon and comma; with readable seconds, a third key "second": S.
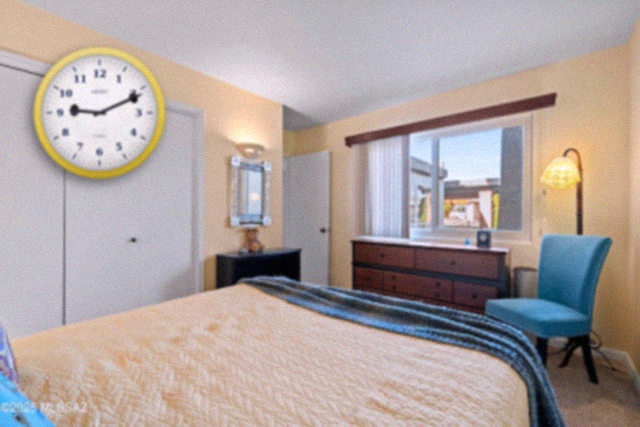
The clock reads {"hour": 9, "minute": 11}
